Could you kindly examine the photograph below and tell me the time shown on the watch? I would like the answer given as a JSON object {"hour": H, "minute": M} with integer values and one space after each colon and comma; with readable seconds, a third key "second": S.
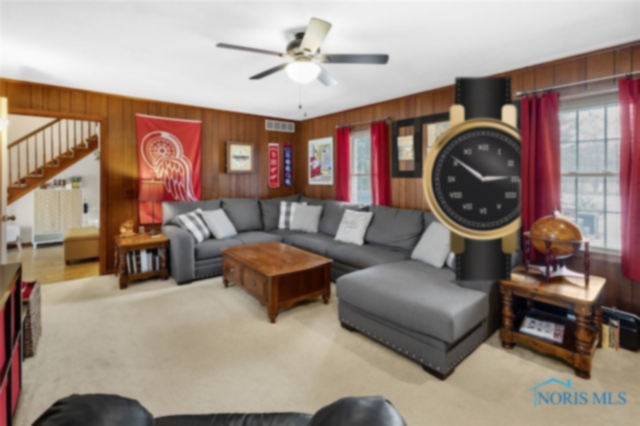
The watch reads {"hour": 2, "minute": 51}
